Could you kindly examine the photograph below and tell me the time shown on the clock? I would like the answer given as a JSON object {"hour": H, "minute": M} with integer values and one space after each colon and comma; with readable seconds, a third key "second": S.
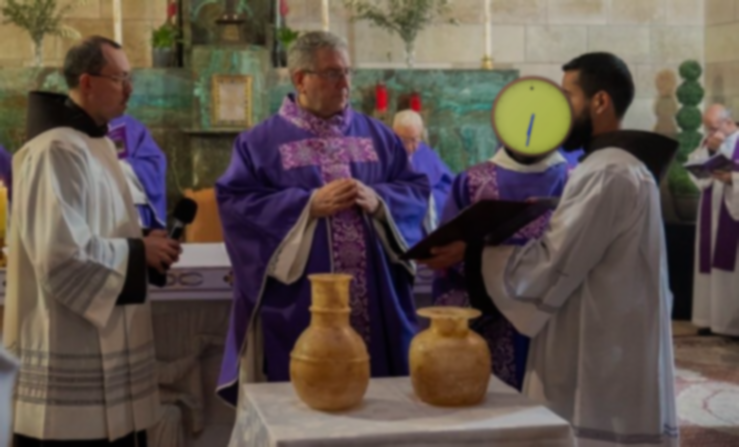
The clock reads {"hour": 6, "minute": 32}
